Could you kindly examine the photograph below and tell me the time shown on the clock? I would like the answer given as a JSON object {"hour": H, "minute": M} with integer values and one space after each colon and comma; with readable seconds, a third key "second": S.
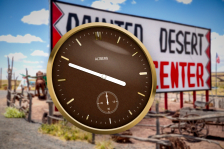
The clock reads {"hour": 3, "minute": 49}
